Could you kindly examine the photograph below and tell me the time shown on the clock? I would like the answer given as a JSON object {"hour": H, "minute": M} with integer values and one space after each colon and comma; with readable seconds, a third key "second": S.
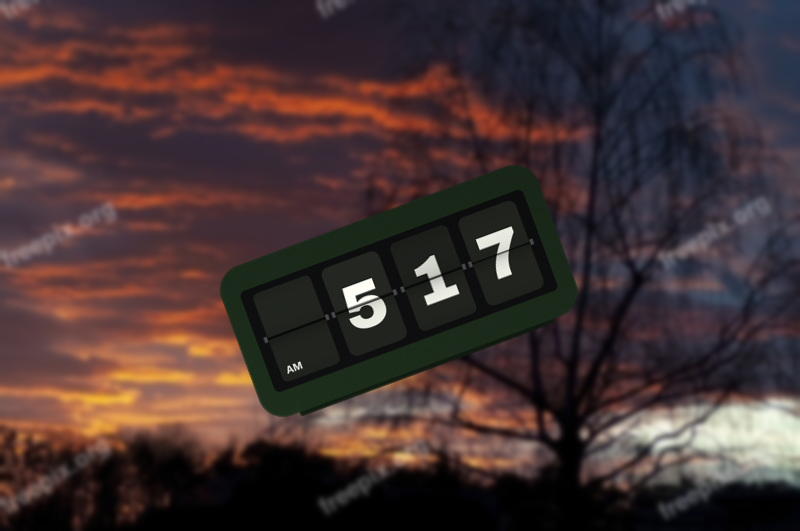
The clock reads {"hour": 5, "minute": 17}
